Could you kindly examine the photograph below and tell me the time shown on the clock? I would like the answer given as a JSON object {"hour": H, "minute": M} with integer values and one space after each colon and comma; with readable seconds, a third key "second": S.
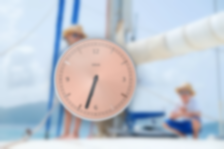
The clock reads {"hour": 6, "minute": 33}
